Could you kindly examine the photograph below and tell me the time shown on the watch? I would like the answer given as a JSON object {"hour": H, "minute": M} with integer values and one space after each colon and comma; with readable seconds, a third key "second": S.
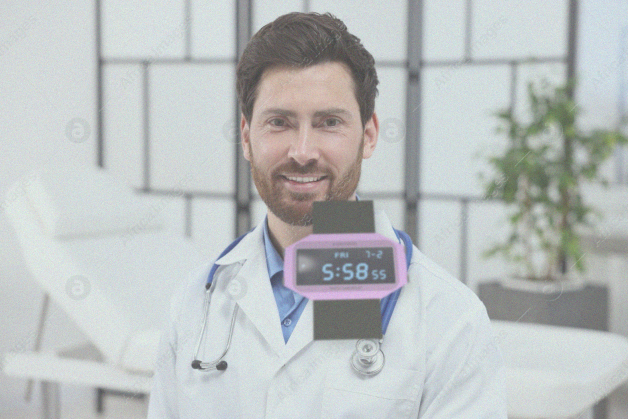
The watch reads {"hour": 5, "minute": 58}
